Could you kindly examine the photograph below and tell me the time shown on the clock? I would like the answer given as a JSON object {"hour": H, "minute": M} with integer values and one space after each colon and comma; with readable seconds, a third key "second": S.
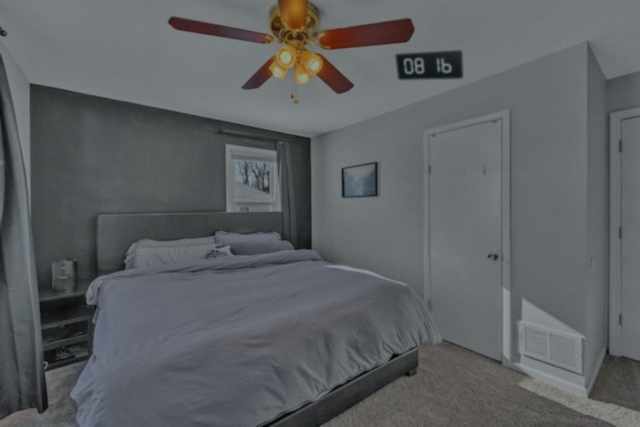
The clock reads {"hour": 8, "minute": 16}
